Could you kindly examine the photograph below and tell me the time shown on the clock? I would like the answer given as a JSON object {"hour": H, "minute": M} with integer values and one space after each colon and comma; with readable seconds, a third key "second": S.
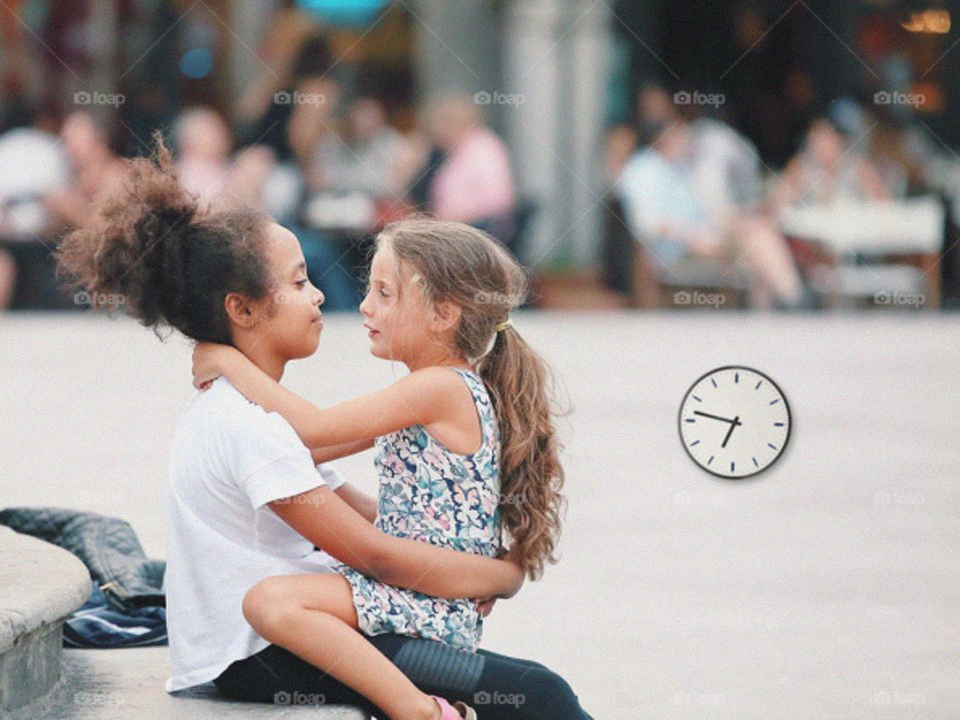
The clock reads {"hour": 6, "minute": 47}
